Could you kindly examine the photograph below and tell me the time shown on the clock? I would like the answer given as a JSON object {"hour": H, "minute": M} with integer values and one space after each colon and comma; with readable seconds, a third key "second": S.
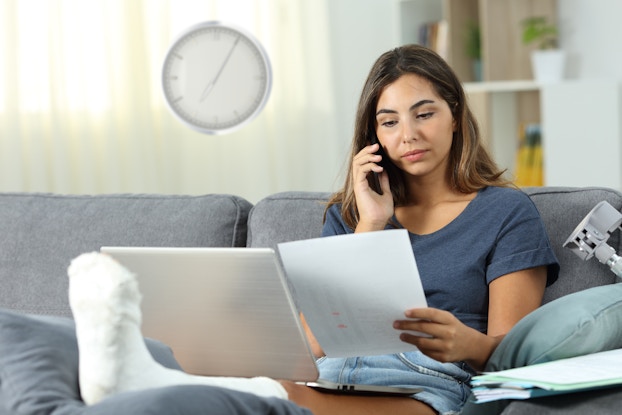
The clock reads {"hour": 7, "minute": 5}
